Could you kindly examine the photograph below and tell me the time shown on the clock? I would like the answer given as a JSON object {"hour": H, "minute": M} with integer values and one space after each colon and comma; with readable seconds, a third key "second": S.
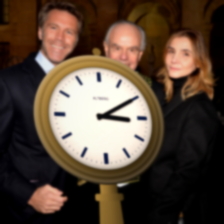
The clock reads {"hour": 3, "minute": 10}
